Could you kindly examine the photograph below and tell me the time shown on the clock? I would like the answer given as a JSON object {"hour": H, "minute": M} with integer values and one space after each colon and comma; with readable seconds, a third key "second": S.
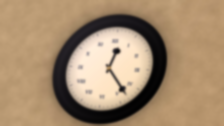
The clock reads {"hour": 12, "minute": 23}
